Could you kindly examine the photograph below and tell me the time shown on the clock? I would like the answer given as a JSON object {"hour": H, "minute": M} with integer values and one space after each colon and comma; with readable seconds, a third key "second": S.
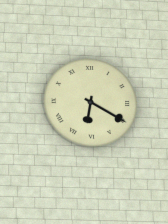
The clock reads {"hour": 6, "minute": 20}
